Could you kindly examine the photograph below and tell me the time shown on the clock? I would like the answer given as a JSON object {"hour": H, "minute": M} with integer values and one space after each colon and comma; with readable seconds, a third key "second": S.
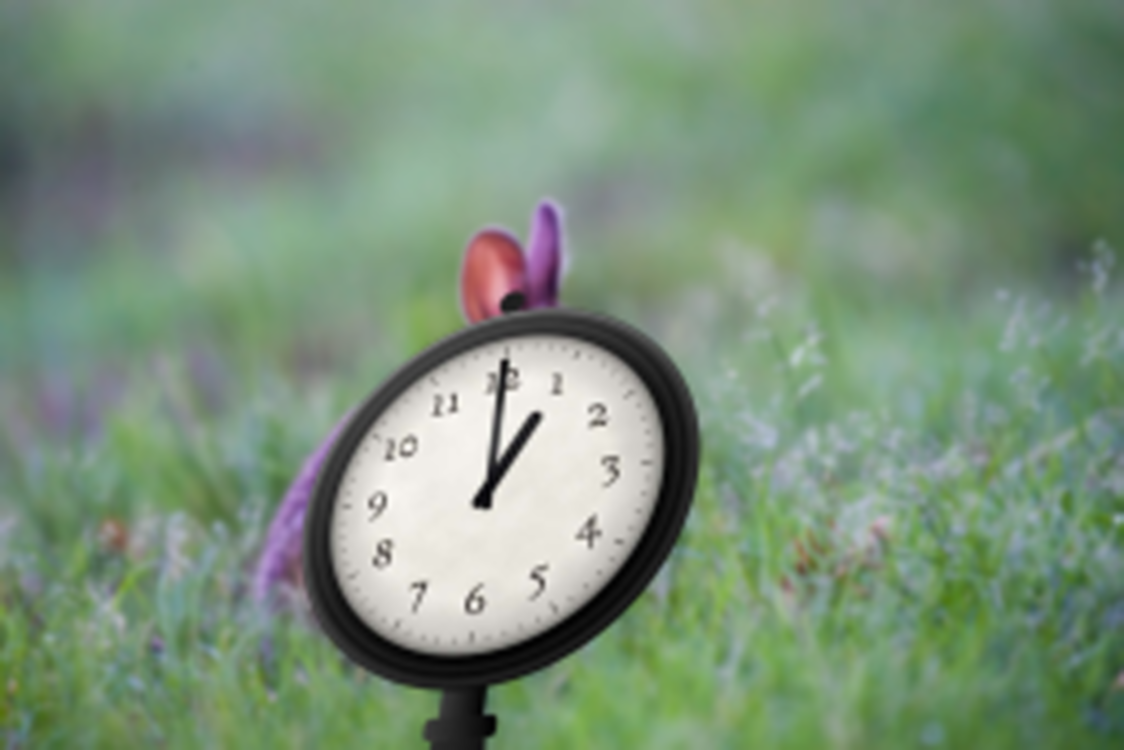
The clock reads {"hour": 1, "minute": 0}
